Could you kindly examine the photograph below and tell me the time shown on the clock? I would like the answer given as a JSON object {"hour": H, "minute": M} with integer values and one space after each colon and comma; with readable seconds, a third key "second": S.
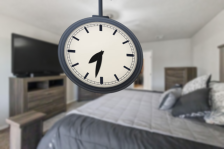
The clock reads {"hour": 7, "minute": 32}
